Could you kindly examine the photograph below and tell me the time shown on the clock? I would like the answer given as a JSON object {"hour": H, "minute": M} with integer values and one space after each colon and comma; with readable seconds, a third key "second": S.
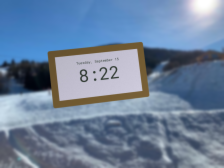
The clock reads {"hour": 8, "minute": 22}
